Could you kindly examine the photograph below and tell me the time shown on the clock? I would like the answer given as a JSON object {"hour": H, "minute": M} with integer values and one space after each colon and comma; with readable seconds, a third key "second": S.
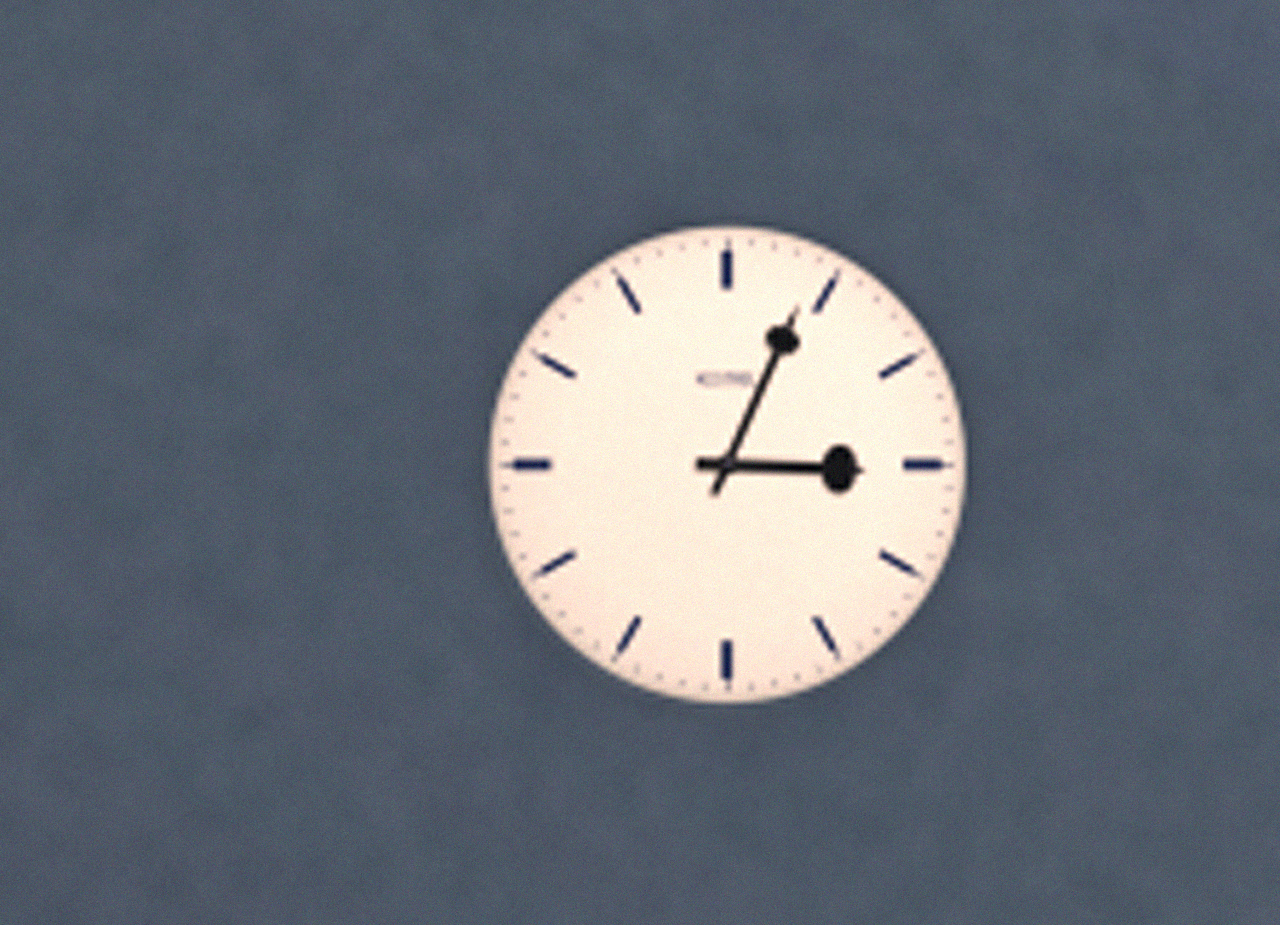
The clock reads {"hour": 3, "minute": 4}
